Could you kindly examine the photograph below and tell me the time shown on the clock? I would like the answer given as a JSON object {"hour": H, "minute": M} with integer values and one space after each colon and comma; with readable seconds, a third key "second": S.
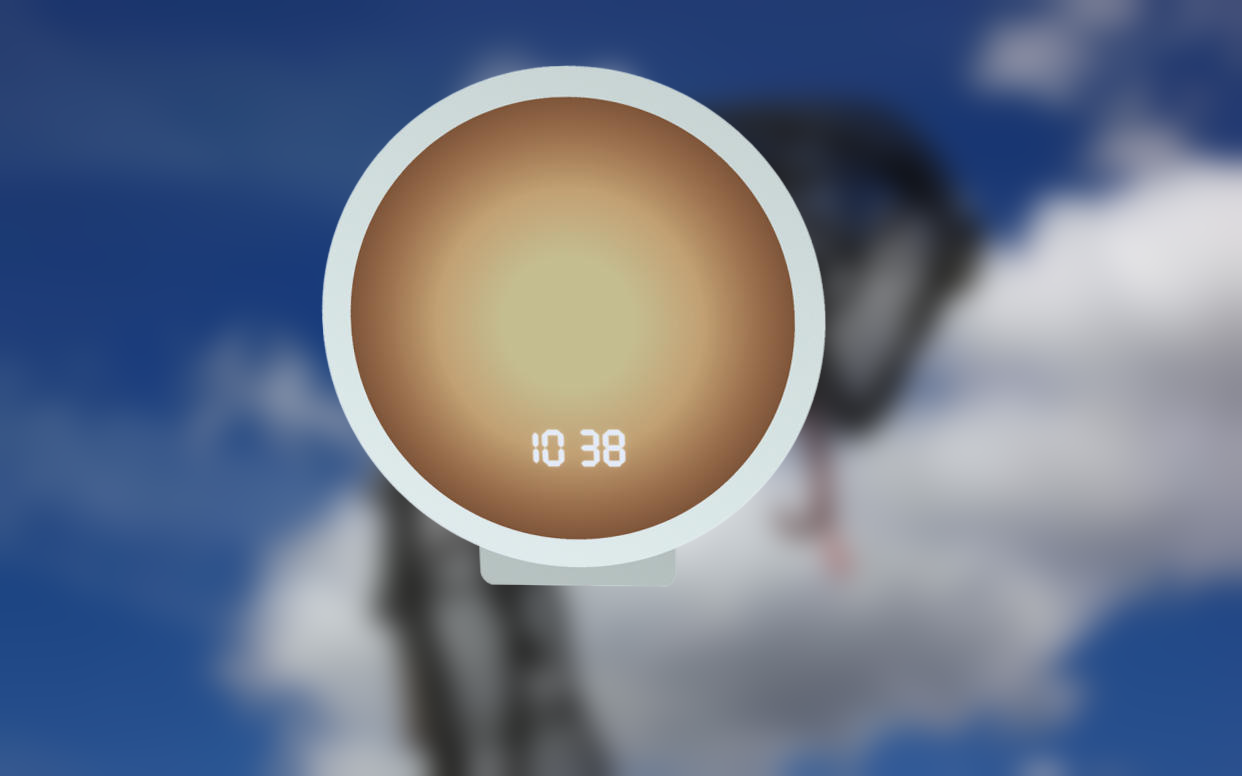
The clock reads {"hour": 10, "minute": 38}
